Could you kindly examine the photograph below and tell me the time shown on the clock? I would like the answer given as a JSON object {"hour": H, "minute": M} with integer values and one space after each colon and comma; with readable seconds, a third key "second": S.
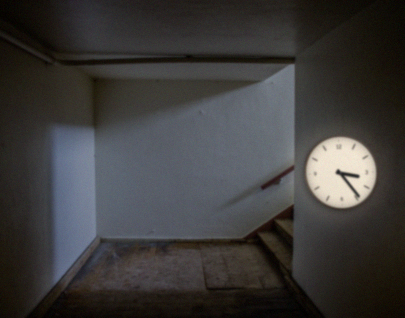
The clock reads {"hour": 3, "minute": 24}
